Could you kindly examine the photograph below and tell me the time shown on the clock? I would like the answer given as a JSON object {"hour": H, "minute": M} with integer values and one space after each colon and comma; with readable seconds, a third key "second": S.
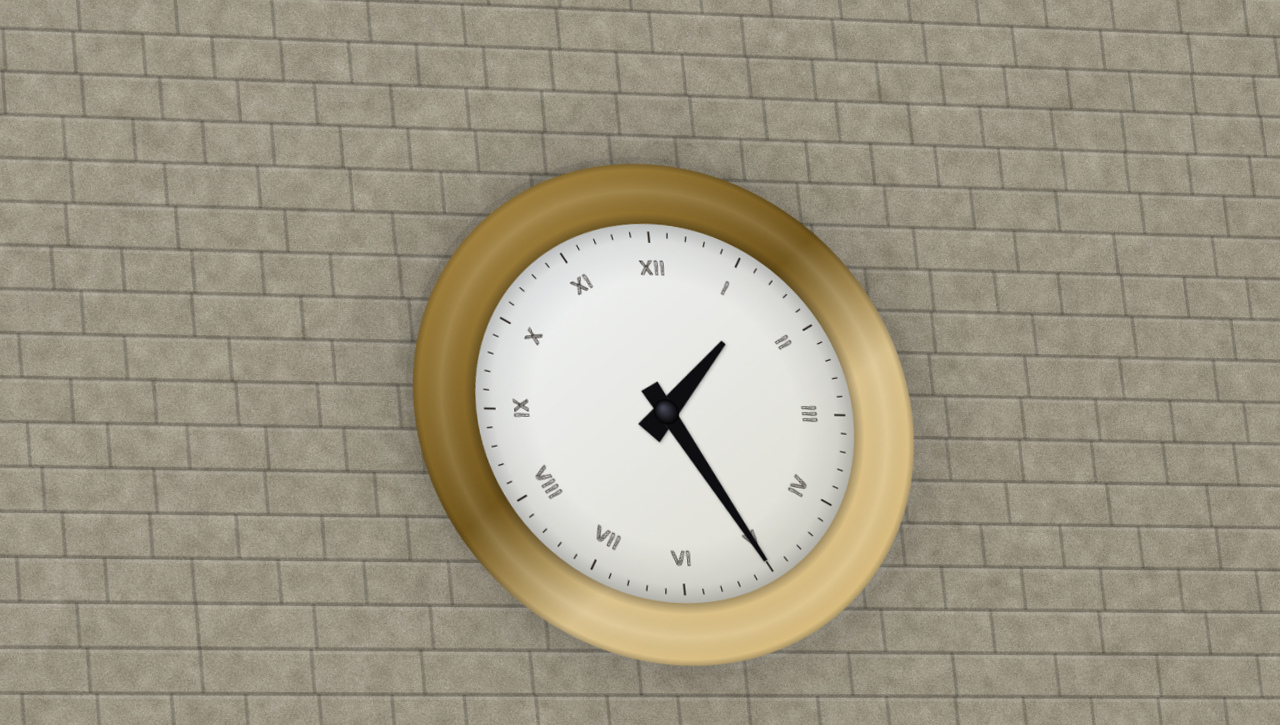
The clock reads {"hour": 1, "minute": 25}
